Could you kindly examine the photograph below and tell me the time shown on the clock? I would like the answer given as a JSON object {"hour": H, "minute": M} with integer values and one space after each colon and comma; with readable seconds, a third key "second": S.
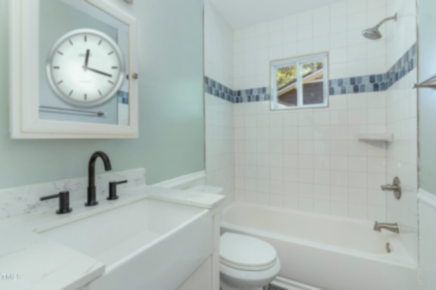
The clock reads {"hour": 12, "minute": 18}
